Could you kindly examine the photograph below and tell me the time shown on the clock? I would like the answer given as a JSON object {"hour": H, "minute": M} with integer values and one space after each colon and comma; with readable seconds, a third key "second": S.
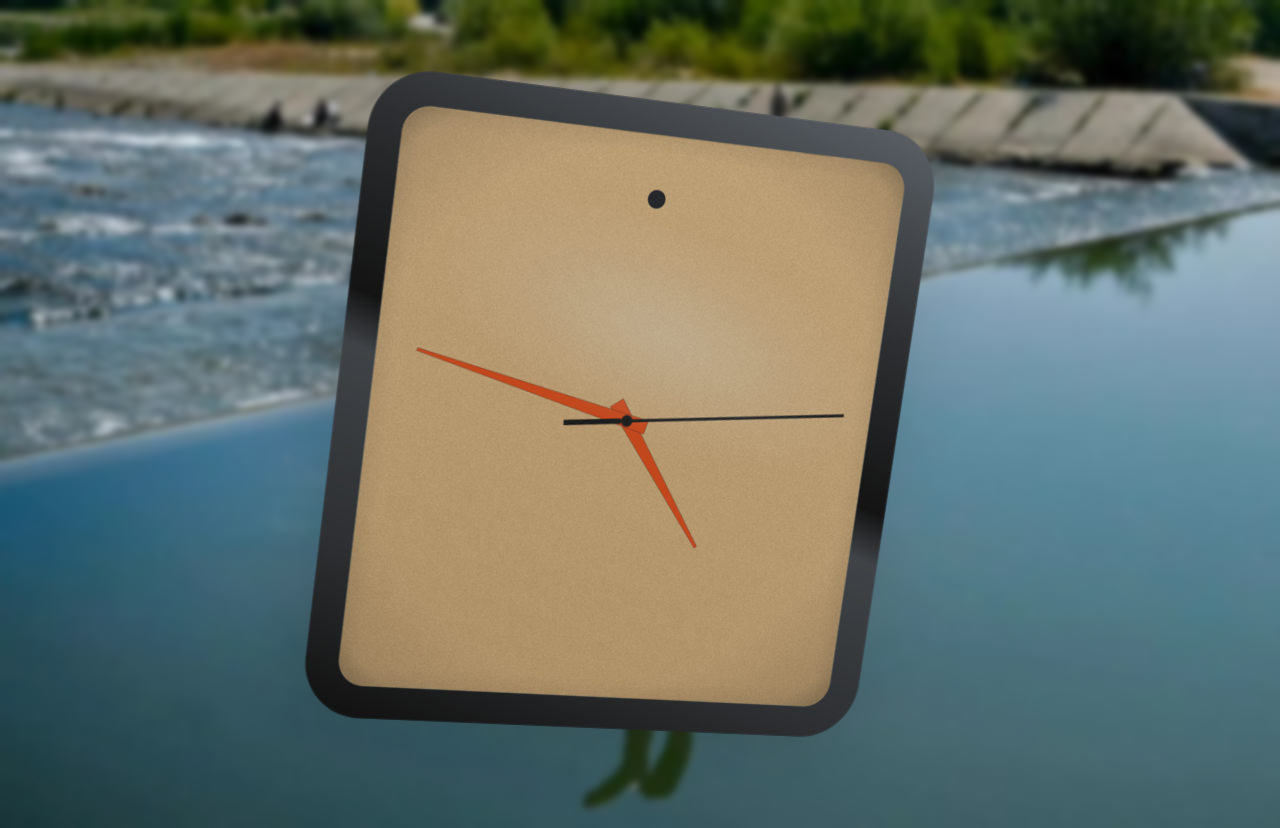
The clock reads {"hour": 4, "minute": 47, "second": 14}
